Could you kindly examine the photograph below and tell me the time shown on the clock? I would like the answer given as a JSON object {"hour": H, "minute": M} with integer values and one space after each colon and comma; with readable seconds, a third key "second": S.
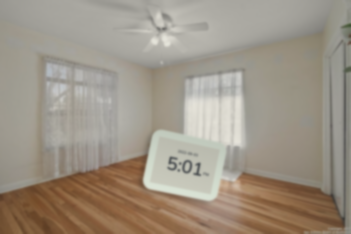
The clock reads {"hour": 5, "minute": 1}
